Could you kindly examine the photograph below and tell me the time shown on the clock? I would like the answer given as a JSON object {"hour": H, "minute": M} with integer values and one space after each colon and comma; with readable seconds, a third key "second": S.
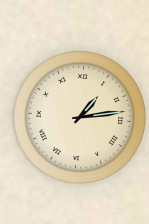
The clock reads {"hour": 1, "minute": 13}
